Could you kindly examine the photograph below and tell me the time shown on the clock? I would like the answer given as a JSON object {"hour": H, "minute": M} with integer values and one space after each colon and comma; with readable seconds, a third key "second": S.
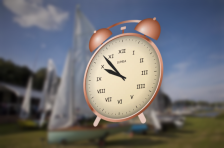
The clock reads {"hour": 9, "minute": 53}
